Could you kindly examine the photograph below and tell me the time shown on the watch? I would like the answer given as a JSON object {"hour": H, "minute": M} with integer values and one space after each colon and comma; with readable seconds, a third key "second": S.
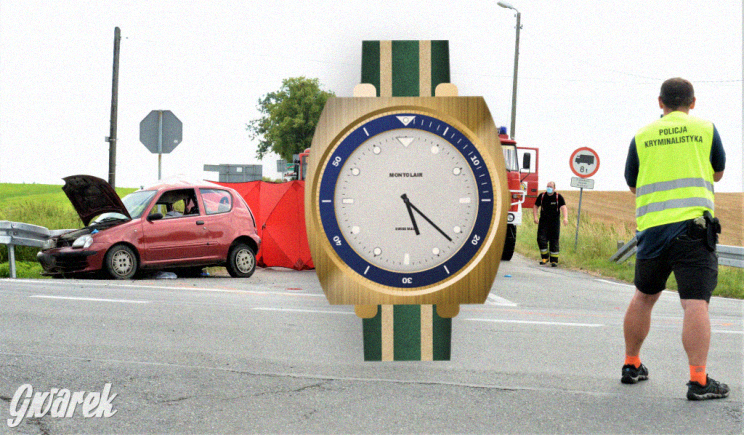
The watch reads {"hour": 5, "minute": 22}
